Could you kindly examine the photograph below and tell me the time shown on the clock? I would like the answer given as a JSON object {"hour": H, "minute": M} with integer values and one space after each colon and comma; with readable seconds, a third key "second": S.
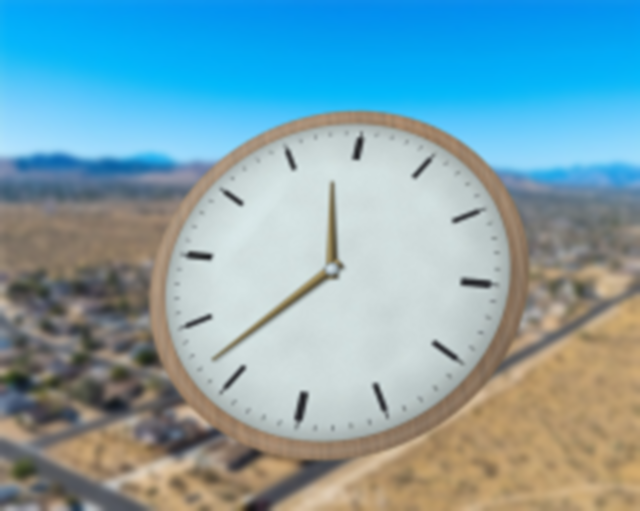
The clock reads {"hour": 11, "minute": 37}
